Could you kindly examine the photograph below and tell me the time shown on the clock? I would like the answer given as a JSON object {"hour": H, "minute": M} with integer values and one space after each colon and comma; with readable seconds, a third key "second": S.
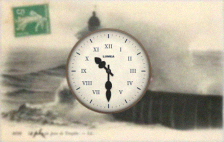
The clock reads {"hour": 10, "minute": 30}
